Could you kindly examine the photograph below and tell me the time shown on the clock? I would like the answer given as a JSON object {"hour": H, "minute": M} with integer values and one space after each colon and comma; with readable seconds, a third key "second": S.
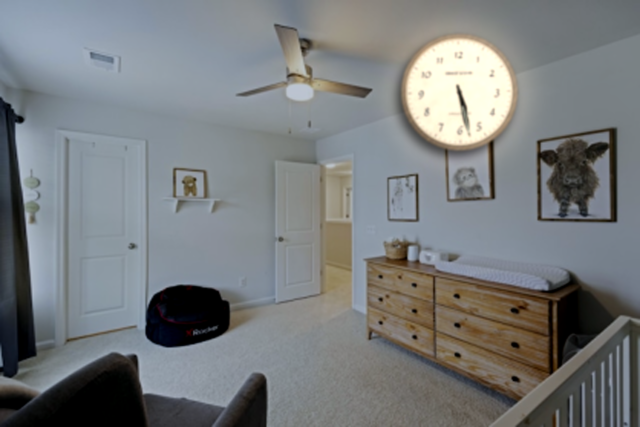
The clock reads {"hour": 5, "minute": 28}
